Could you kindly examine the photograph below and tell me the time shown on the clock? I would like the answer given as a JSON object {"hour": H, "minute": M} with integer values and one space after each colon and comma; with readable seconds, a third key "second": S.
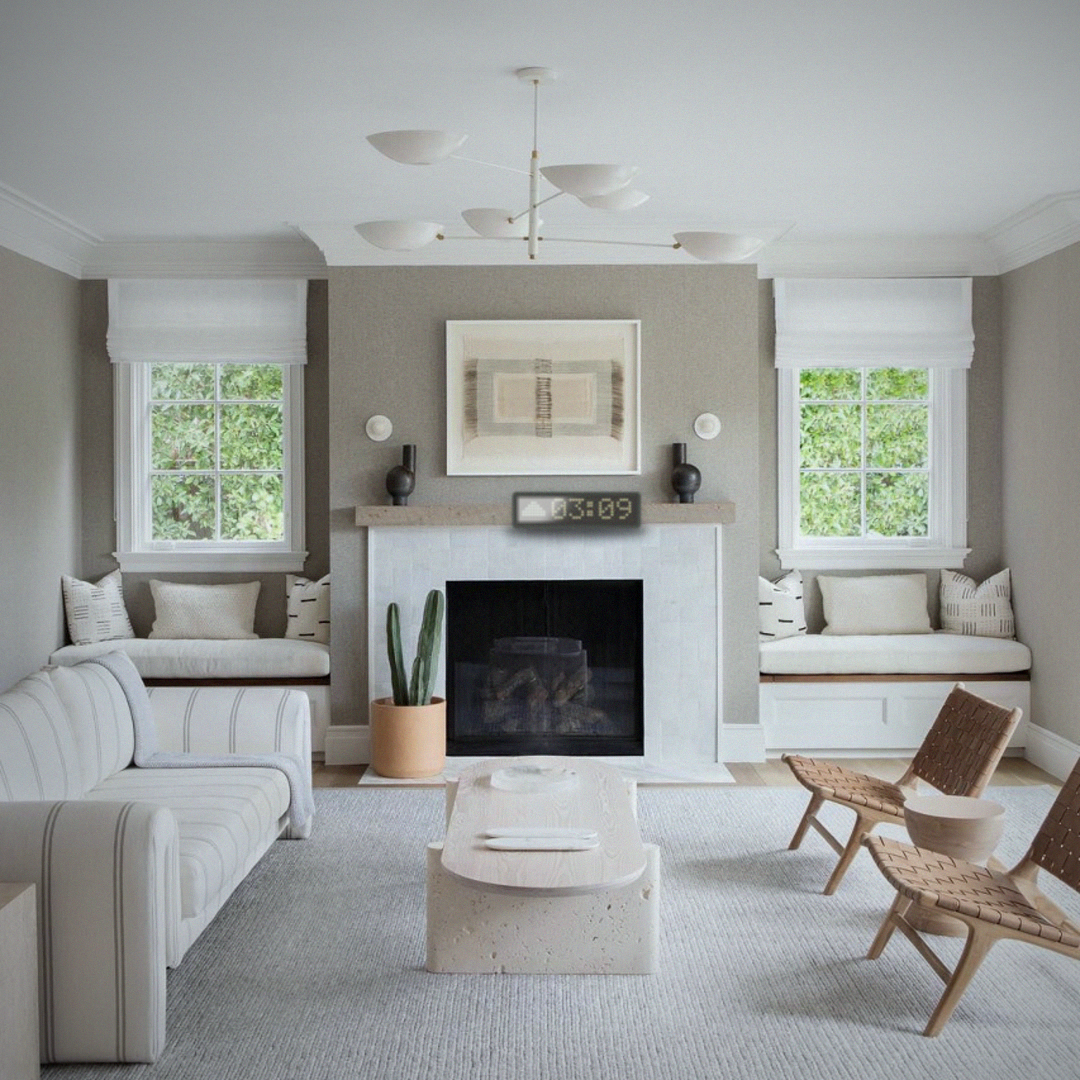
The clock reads {"hour": 3, "minute": 9}
